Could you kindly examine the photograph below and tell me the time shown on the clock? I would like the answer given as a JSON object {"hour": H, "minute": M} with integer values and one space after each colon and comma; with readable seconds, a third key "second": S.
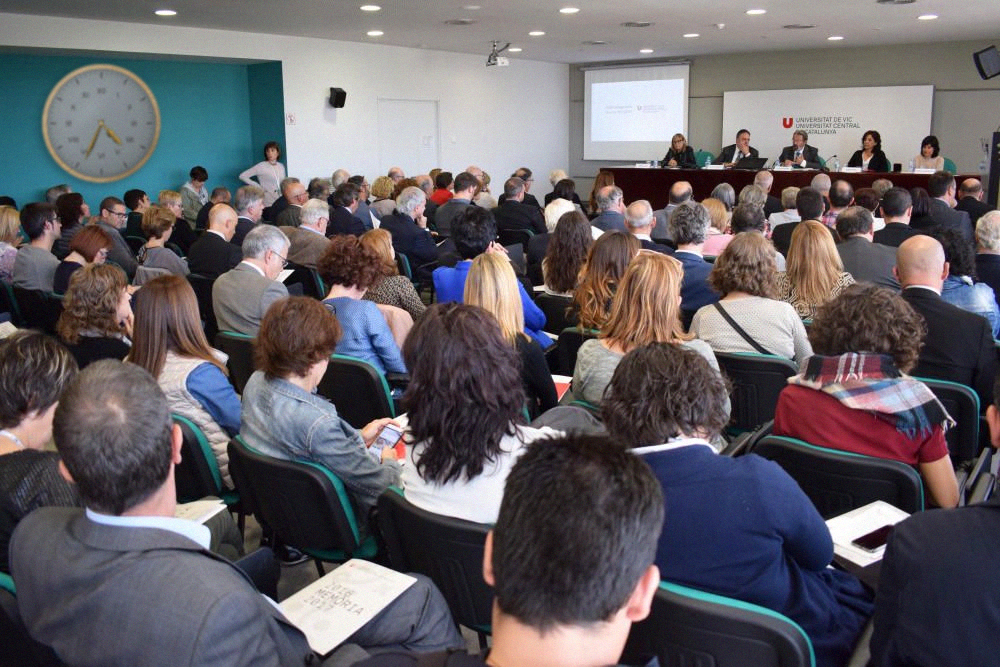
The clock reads {"hour": 4, "minute": 34}
